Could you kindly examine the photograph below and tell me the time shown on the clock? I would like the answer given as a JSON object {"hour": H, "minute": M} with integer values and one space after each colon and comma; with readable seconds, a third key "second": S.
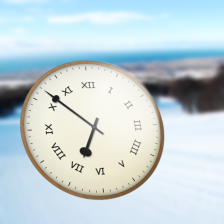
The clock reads {"hour": 6, "minute": 52}
